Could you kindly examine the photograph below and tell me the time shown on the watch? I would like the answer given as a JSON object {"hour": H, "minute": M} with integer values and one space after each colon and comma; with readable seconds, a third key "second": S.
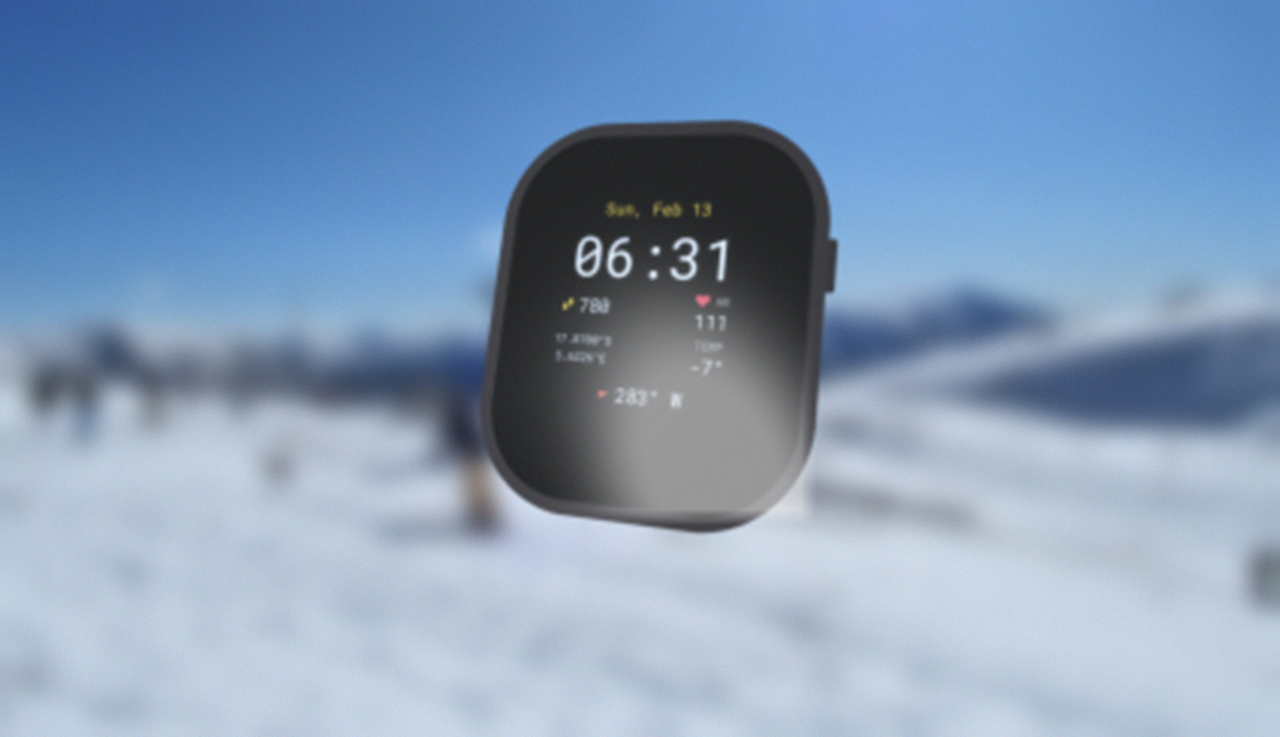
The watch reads {"hour": 6, "minute": 31}
